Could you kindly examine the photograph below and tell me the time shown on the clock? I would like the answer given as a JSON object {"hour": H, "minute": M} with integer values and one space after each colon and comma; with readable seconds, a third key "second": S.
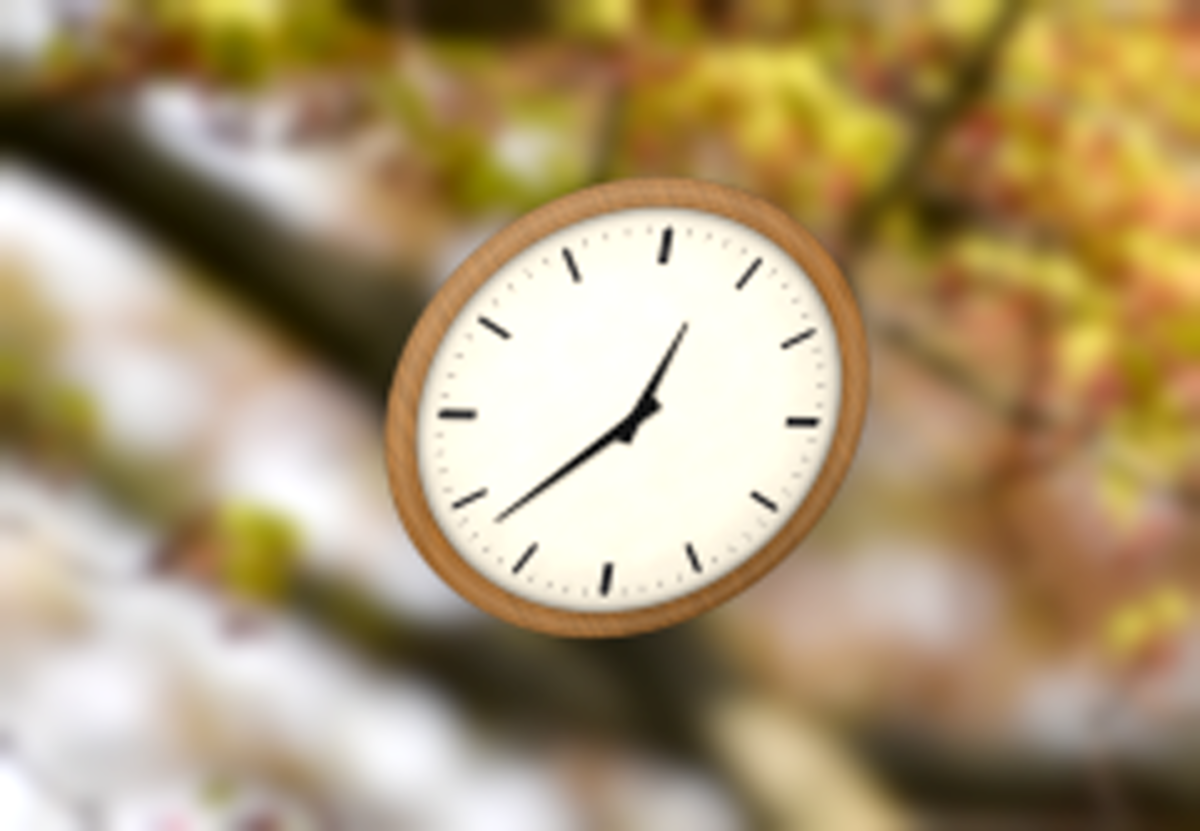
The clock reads {"hour": 12, "minute": 38}
